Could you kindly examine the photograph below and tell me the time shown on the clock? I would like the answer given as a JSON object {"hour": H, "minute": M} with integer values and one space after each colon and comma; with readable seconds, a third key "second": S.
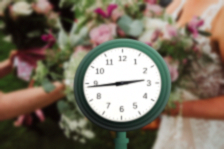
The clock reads {"hour": 2, "minute": 44}
